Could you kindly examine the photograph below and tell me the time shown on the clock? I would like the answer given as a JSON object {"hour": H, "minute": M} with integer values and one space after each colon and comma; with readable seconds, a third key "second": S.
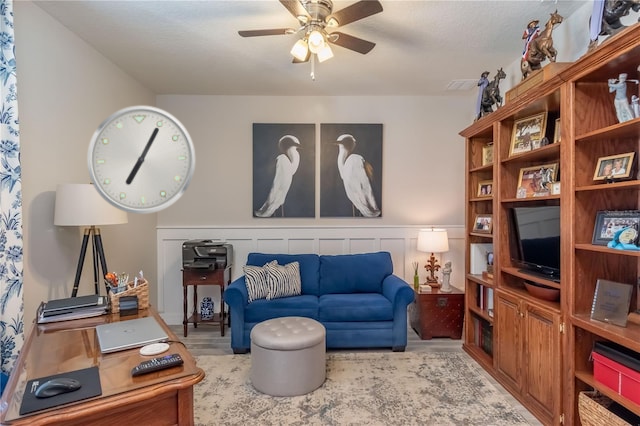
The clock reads {"hour": 7, "minute": 5}
